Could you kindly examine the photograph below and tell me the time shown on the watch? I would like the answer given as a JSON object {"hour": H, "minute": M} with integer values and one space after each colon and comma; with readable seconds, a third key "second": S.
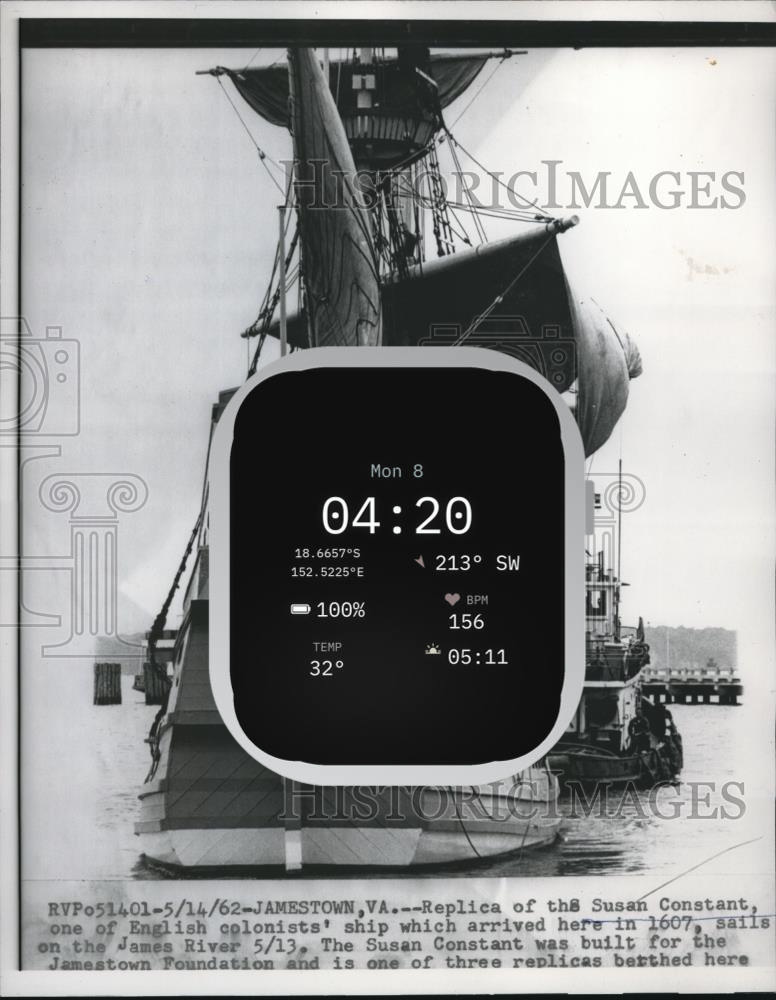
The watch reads {"hour": 4, "minute": 20}
